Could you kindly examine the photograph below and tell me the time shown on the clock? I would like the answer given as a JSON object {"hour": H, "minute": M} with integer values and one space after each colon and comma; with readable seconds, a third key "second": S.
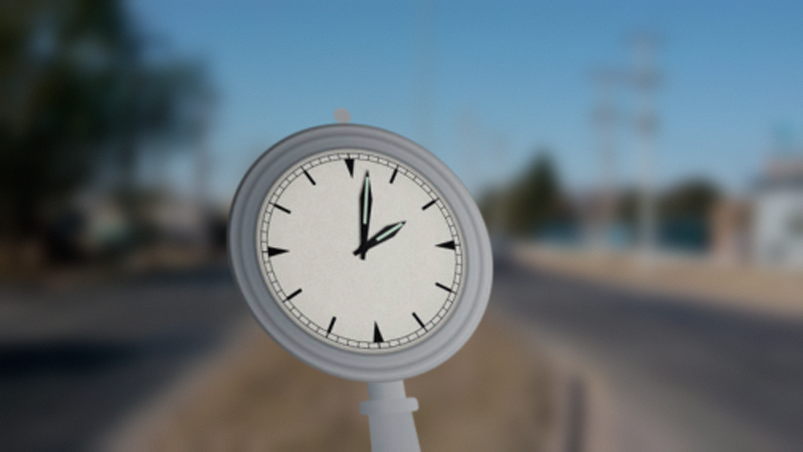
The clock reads {"hour": 2, "minute": 2}
